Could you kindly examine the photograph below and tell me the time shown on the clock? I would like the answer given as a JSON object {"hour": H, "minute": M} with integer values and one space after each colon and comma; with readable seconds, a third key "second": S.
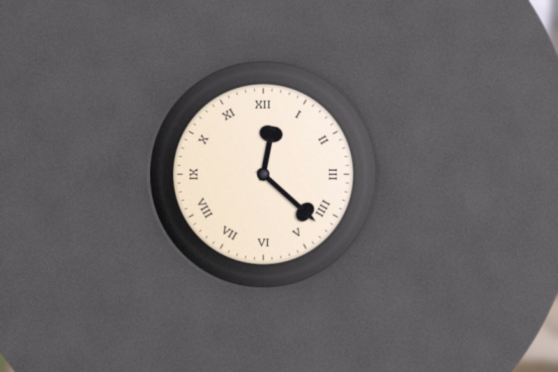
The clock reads {"hour": 12, "minute": 22}
